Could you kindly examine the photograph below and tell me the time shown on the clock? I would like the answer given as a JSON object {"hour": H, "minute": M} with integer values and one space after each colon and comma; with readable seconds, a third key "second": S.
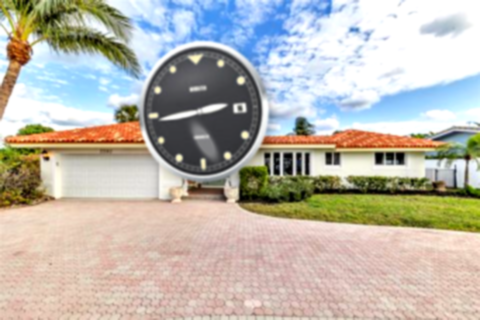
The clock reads {"hour": 2, "minute": 44}
